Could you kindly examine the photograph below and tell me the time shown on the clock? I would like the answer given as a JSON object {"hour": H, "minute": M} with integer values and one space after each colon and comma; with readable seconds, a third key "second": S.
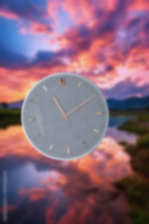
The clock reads {"hour": 11, "minute": 10}
